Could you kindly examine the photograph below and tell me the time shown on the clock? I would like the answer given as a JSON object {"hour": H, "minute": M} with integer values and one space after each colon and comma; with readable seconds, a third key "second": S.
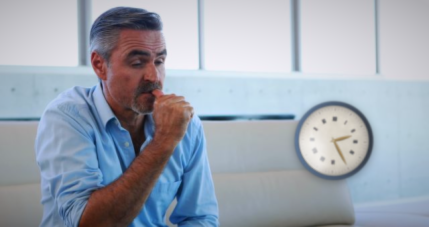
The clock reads {"hour": 2, "minute": 25}
